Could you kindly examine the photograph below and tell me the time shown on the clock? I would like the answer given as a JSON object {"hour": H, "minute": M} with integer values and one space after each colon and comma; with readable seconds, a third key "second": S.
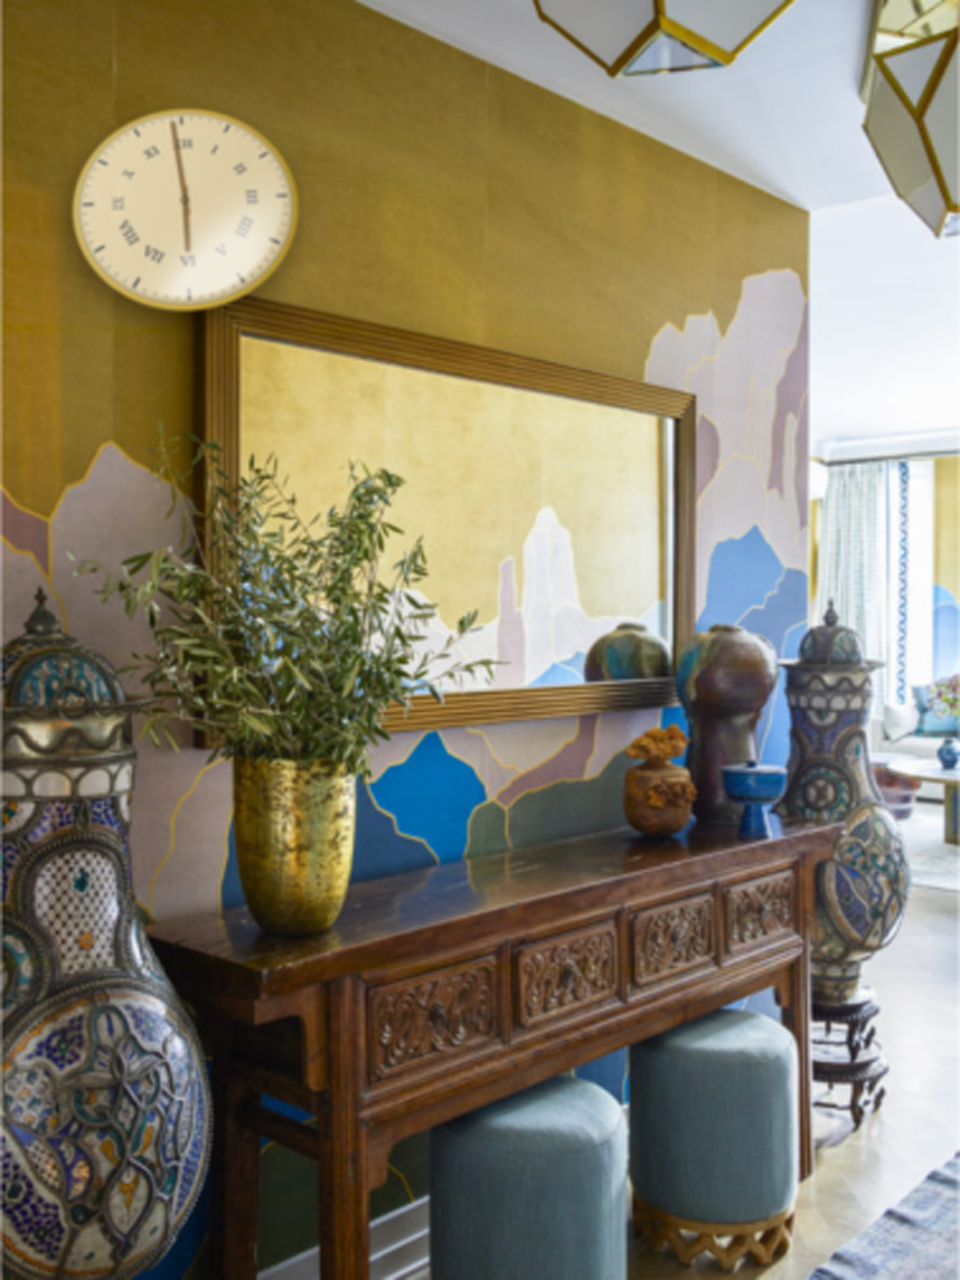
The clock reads {"hour": 5, "minute": 59}
